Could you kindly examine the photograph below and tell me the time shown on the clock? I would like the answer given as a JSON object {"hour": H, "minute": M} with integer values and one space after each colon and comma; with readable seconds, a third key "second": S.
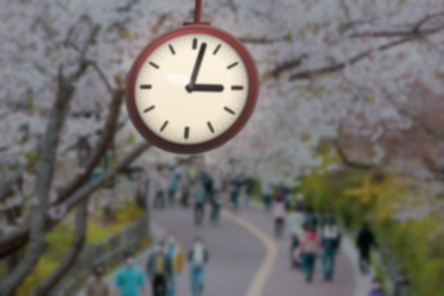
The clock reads {"hour": 3, "minute": 2}
